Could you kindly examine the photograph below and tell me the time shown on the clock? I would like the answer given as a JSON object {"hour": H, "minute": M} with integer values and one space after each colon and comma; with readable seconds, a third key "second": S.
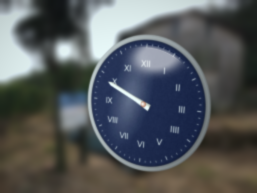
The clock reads {"hour": 9, "minute": 49}
